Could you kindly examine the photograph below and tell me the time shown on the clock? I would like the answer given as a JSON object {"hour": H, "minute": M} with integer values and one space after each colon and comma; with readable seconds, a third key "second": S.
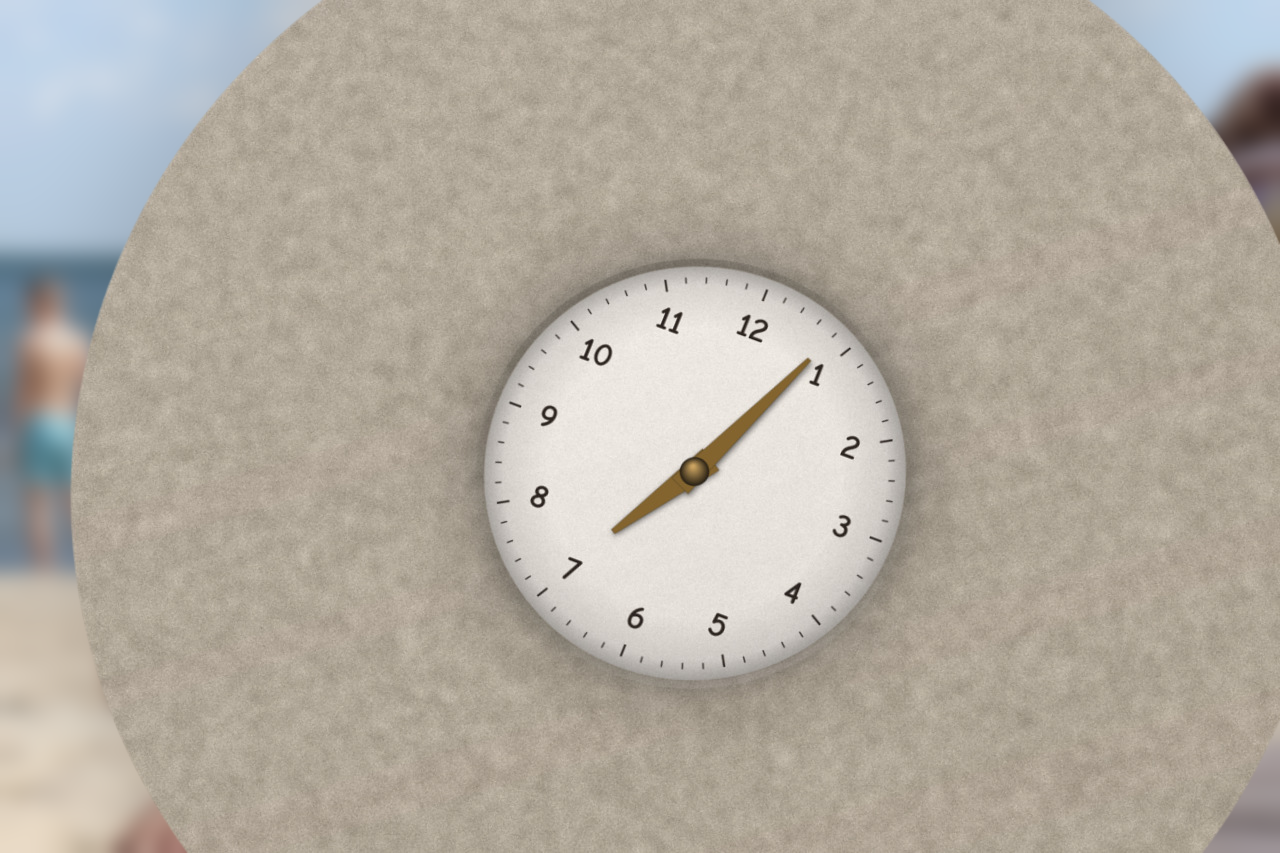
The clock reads {"hour": 7, "minute": 4}
